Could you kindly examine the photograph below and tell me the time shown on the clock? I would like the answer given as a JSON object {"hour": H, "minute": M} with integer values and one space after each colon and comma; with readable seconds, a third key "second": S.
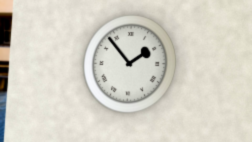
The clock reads {"hour": 1, "minute": 53}
